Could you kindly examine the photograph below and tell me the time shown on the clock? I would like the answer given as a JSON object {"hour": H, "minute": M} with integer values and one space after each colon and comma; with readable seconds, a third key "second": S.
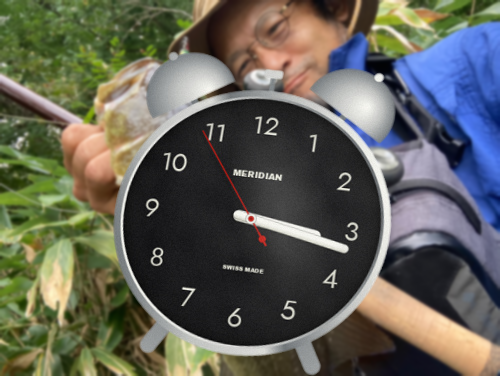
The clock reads {"hour": 3, "minute": 16, "second": 54}
